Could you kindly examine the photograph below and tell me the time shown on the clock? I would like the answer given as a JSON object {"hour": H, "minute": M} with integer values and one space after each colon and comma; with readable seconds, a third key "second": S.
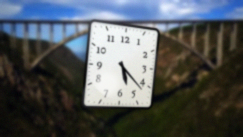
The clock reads {"hour": 5, "minute": 22}
